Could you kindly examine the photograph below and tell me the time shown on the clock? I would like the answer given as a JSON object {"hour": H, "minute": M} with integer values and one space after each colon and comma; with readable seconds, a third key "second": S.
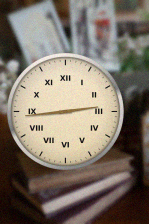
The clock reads {"hour": 2, "minute": 44}
